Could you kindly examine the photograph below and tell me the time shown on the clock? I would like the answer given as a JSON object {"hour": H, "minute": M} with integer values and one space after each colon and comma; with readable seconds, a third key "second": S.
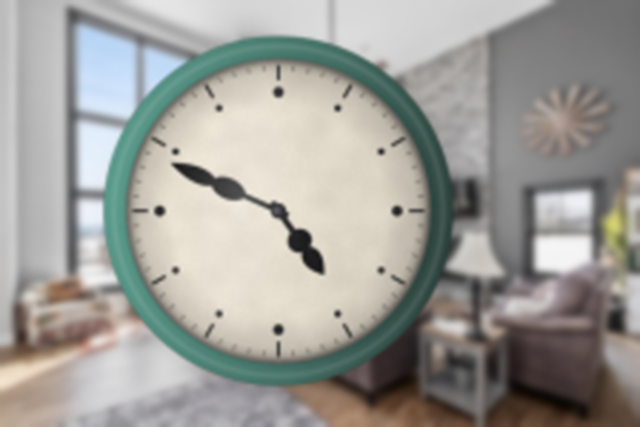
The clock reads {"hour": 4, "minute": 49}
